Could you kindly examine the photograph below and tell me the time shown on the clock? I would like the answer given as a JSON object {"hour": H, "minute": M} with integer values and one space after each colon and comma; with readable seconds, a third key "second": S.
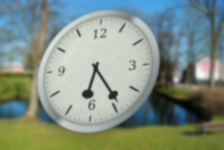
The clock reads {"hour": 6, "minute": 24}
